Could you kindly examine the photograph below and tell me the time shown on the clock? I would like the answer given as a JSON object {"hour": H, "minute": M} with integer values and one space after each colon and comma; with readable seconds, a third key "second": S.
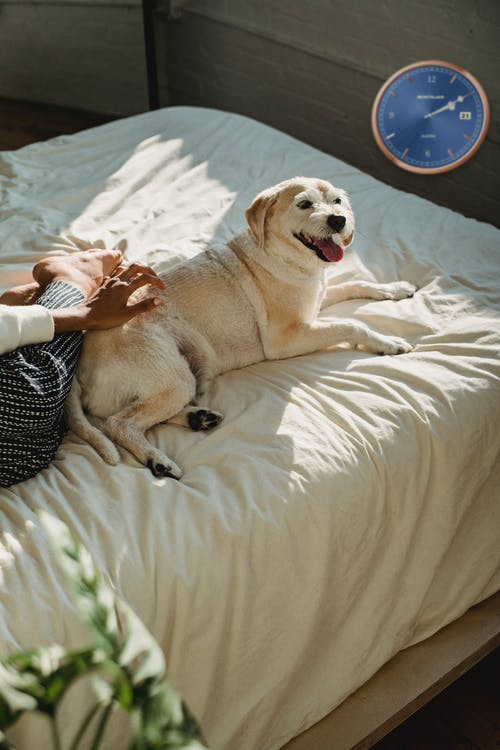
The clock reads {"hour": 2, "minute": 10}
